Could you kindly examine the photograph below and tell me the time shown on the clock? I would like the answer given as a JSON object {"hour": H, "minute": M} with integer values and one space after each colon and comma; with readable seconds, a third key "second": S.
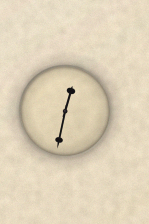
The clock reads {"hour": 12, "minute": 32}
